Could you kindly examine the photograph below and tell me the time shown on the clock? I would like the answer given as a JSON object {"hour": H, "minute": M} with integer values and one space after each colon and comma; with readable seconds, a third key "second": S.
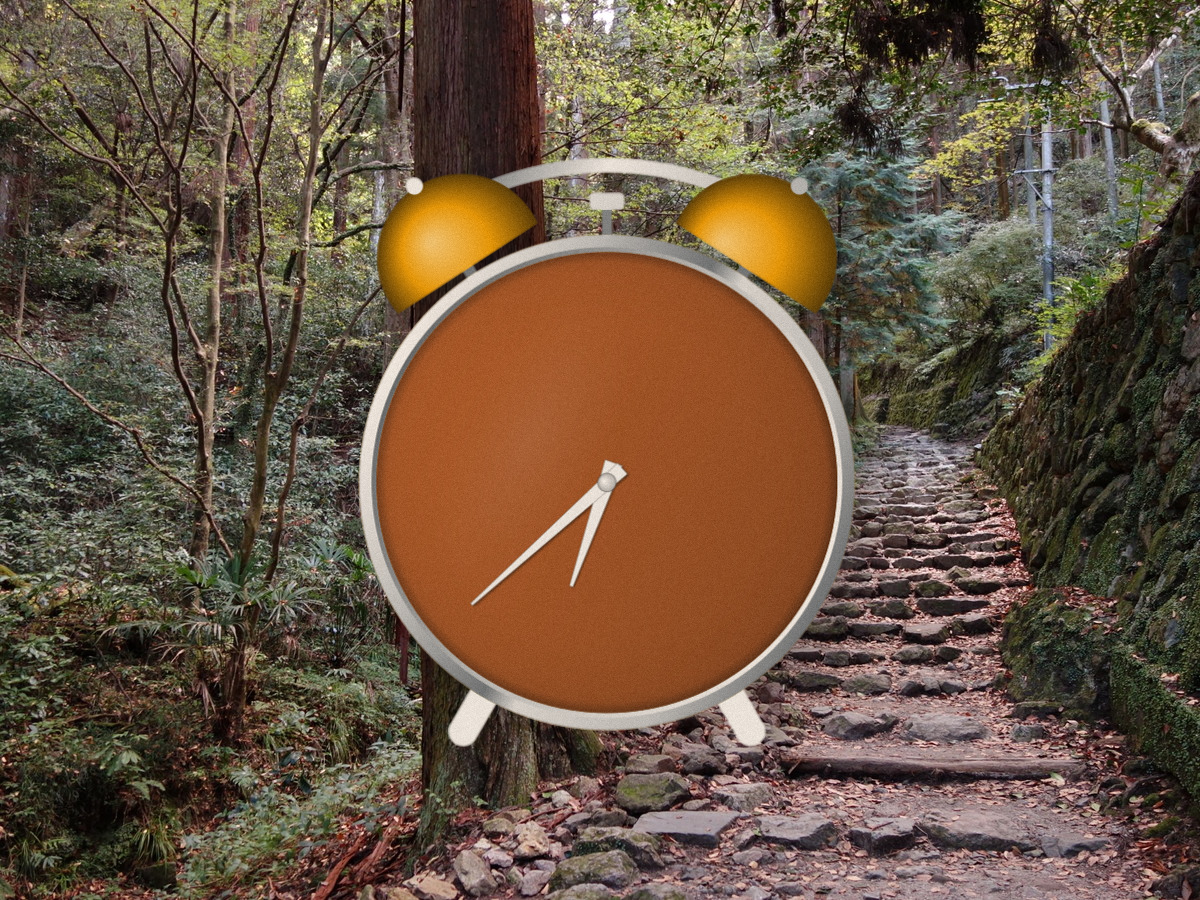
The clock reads {"hour": 6, "minute": 38}
